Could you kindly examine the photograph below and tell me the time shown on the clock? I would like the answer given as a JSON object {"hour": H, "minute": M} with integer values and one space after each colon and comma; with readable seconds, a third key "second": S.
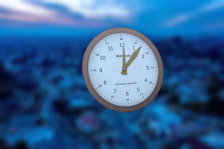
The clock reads {"hour": 12, "minute": 7}
